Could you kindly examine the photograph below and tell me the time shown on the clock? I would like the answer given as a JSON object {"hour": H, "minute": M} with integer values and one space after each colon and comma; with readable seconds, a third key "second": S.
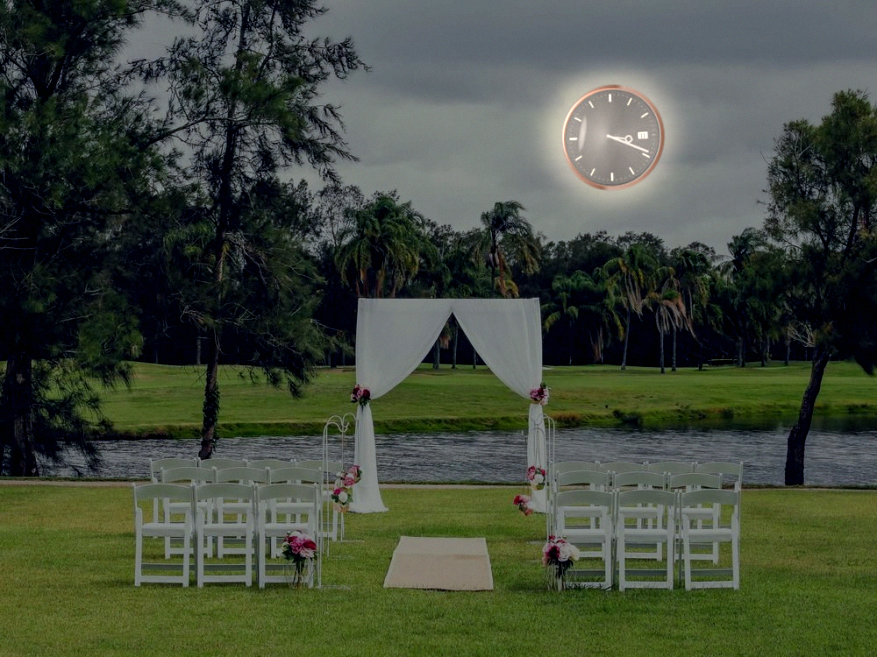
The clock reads {"hour": 3, "minute": 19}
